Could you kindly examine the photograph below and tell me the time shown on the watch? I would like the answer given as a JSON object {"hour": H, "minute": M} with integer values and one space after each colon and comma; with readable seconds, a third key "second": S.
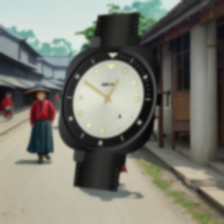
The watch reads {"hour": 12, "minute": 50}
